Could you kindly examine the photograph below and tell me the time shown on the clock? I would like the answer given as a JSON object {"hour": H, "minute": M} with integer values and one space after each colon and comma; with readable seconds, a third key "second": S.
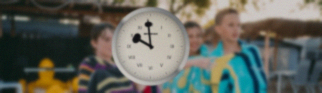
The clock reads {"hour": 9, "minute": 59}
